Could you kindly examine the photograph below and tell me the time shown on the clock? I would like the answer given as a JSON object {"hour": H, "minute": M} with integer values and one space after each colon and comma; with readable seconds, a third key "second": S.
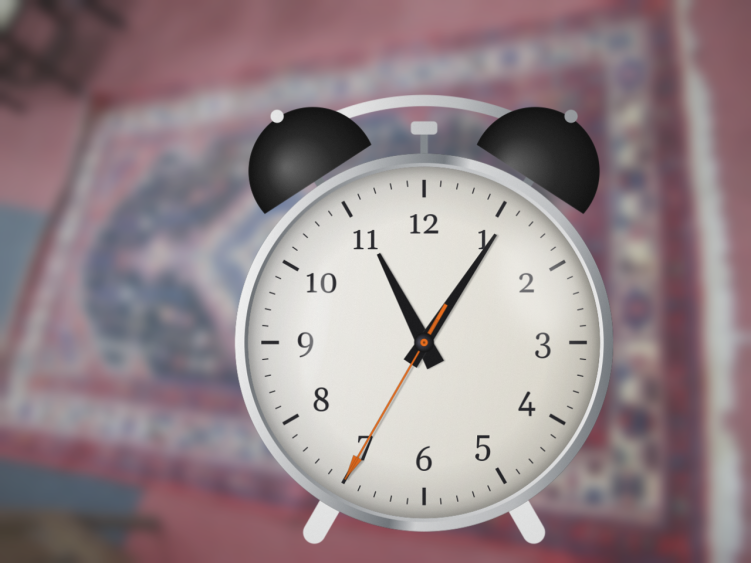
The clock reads {"hour": 11, "minute": 5, "second": 35}
